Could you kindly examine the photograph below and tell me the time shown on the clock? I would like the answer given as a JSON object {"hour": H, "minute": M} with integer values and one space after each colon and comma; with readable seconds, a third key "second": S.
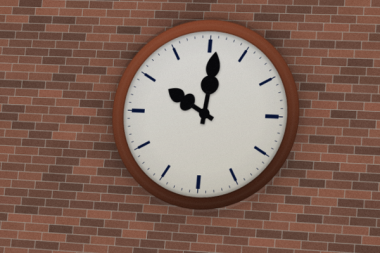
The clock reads {"hour": 10, "minute": 1}
